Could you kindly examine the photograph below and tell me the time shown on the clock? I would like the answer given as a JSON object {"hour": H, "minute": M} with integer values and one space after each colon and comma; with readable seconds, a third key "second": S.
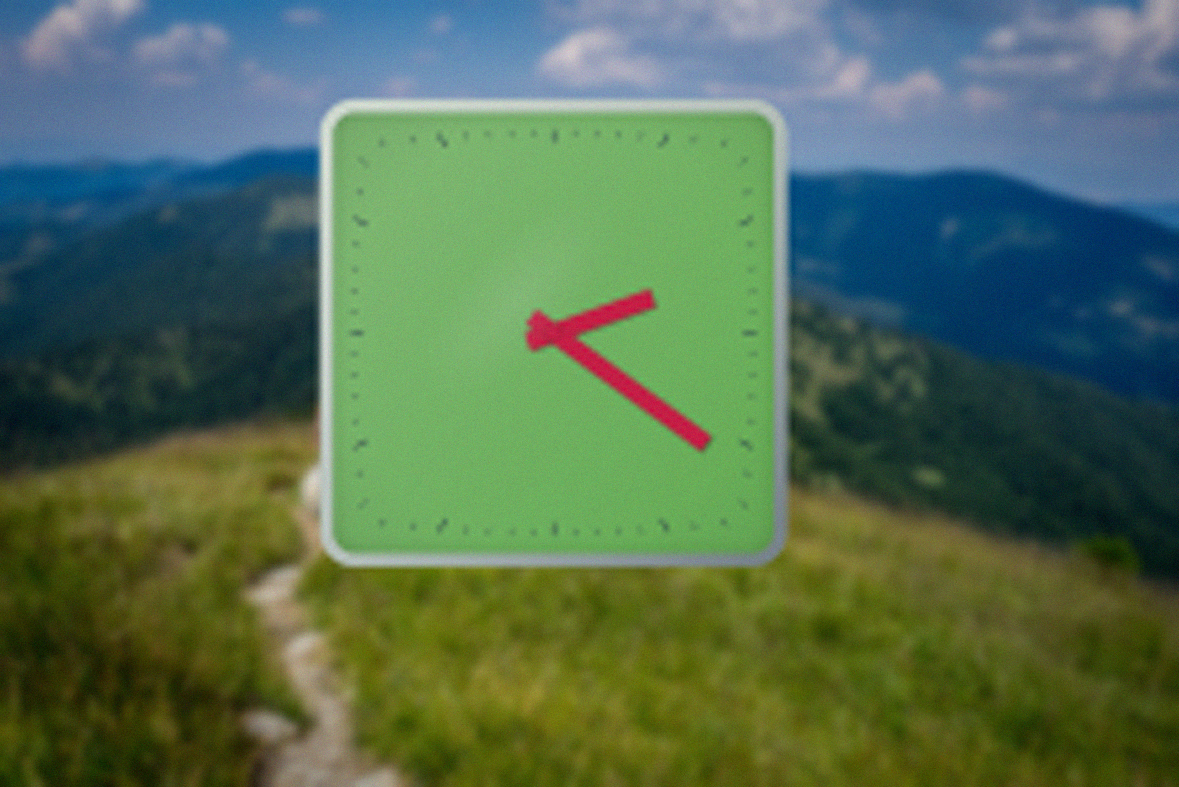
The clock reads {"hour": 2, "minute": 21}
